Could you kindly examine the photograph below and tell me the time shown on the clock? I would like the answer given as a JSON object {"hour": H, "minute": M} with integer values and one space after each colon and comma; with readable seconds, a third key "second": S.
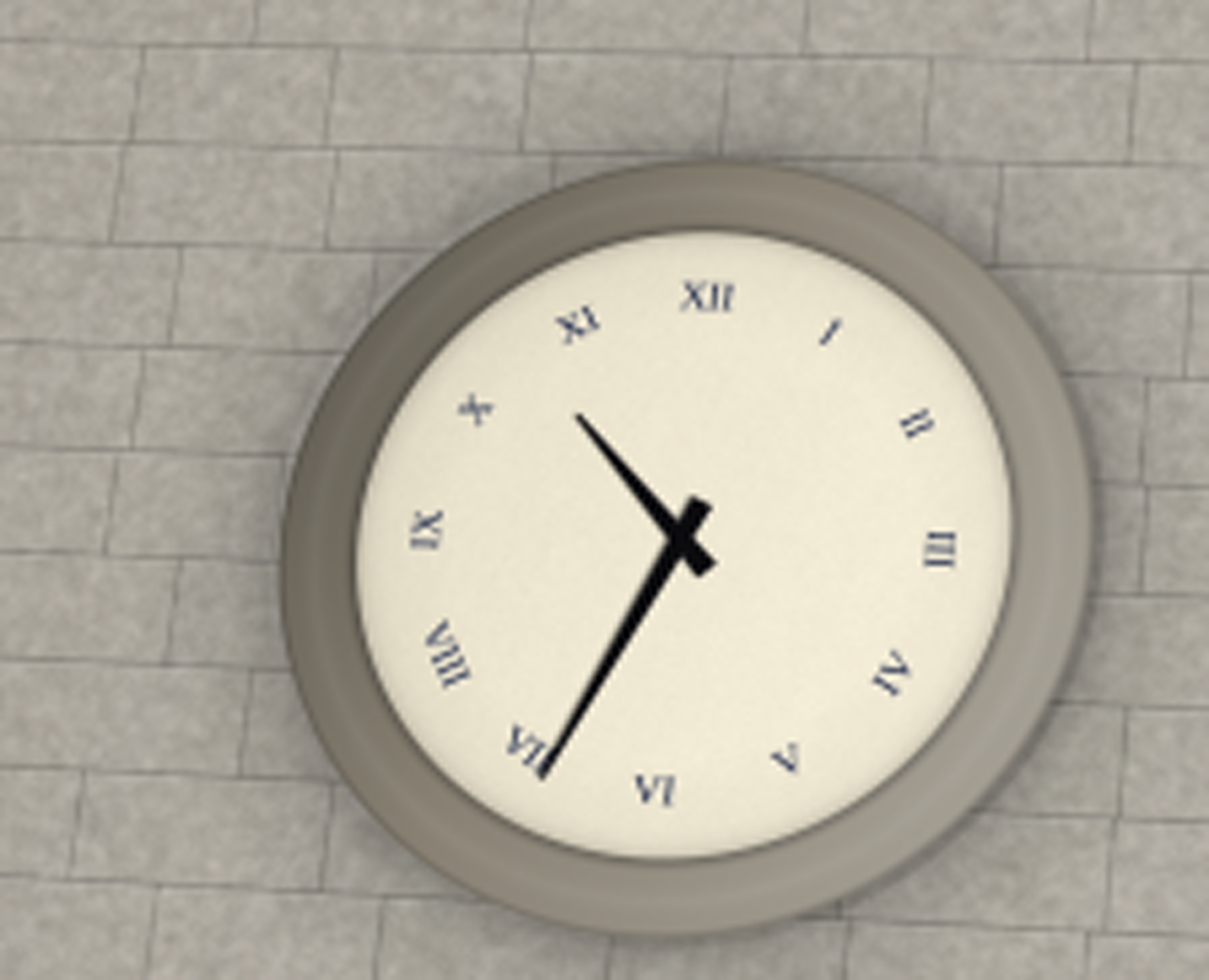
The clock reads {"hour": 10, "minute": 34}
